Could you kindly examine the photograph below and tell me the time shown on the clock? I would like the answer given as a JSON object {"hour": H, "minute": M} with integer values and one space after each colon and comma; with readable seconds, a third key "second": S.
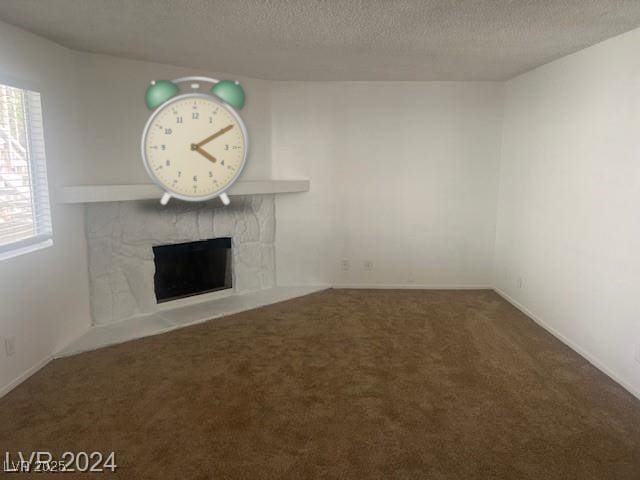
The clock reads {"hour": 4, "minute": 10}
